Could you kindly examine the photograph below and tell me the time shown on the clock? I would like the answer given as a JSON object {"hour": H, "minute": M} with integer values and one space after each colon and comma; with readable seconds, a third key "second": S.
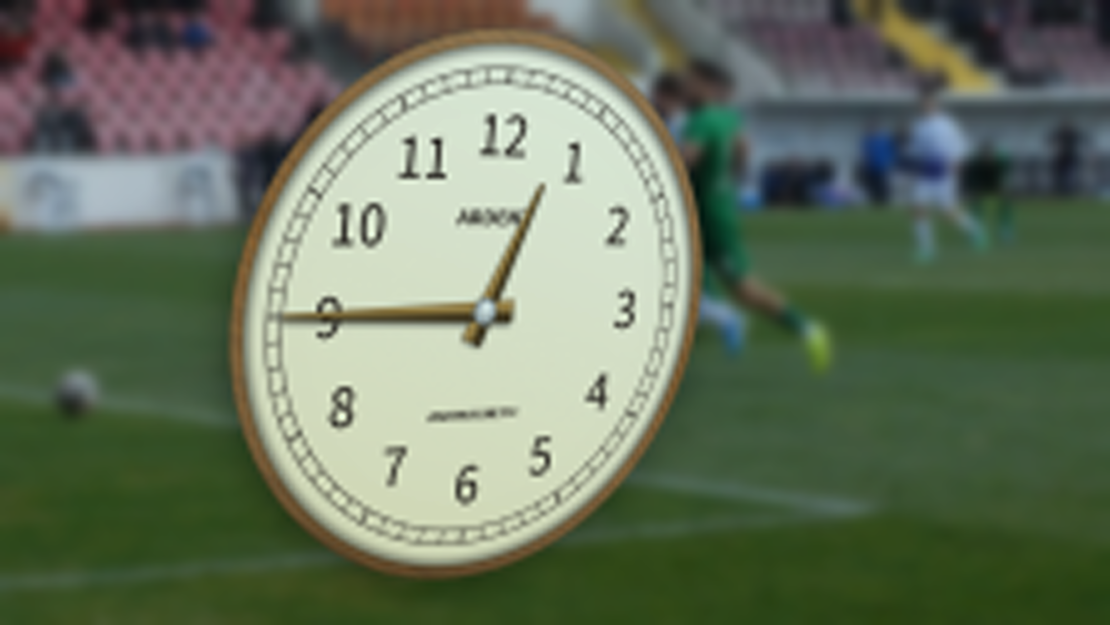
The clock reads {"hour": 12, "minute": 45}
